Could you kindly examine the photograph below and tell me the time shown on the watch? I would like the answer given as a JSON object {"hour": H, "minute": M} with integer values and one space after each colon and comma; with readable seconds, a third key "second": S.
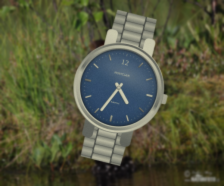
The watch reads {"hour": 4, "minute": 34}
